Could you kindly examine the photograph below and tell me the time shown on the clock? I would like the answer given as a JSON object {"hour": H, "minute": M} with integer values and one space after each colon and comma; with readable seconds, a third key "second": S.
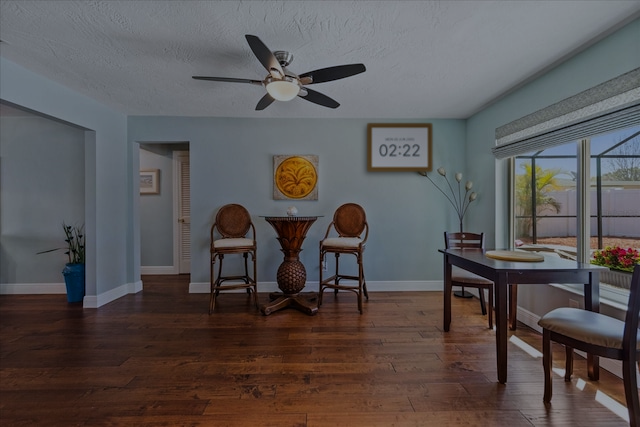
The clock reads {"hour": 2, "minute": 22}
